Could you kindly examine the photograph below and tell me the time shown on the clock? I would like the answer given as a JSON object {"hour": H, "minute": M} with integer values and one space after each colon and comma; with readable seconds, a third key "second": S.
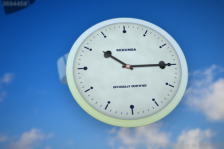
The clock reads {"hour": 10, "minute": 15}
